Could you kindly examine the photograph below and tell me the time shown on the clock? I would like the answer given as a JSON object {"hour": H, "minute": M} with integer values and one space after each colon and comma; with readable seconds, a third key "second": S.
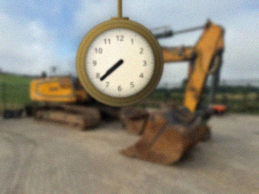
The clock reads {"hour": 7, "minute": 38}
